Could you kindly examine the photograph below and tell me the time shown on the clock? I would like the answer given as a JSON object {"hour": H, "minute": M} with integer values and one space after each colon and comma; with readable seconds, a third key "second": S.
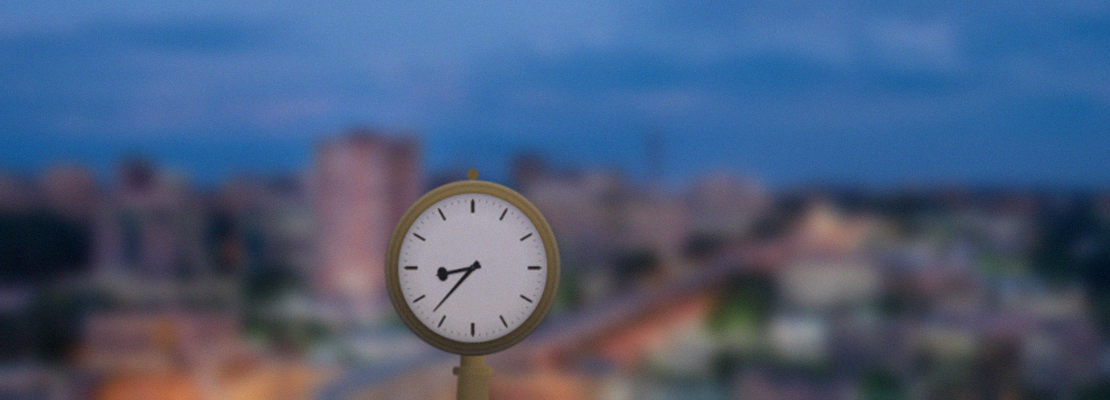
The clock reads {"hour": 8, "minute": 37}
